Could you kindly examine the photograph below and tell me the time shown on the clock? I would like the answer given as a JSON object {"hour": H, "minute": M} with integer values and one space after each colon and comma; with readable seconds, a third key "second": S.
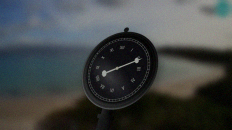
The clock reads {"hour": 8, "minute": 11}
